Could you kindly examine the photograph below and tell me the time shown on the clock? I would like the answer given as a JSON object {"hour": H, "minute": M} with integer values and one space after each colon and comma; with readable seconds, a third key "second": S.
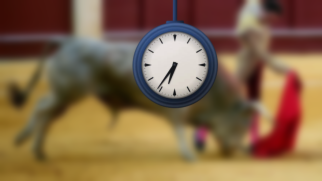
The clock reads {"hour": 6, "minute": 36}
